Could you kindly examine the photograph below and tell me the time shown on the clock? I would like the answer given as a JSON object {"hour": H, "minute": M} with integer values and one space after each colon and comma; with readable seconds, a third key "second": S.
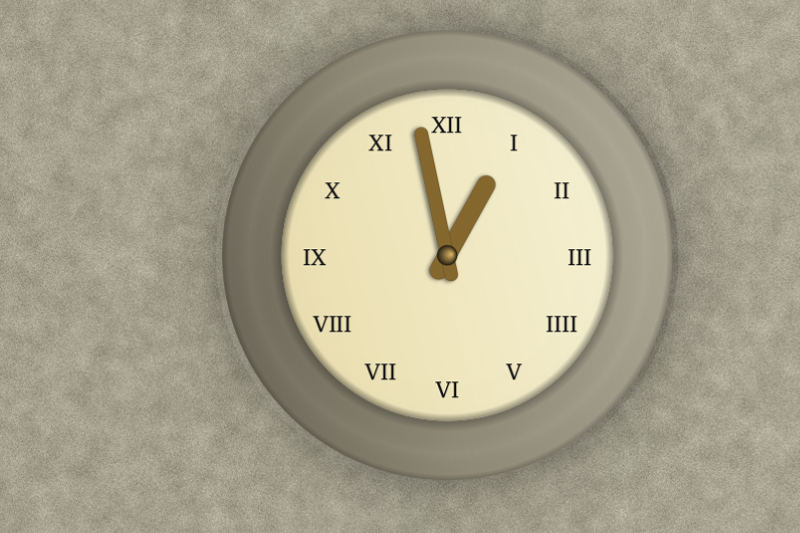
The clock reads {"hour": 12, "minute": 58}
